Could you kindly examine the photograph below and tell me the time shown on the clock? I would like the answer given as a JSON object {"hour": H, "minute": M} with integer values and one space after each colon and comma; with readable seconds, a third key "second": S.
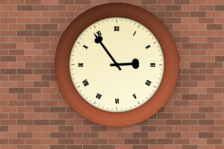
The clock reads {"hour": 2, "minute": 54}
